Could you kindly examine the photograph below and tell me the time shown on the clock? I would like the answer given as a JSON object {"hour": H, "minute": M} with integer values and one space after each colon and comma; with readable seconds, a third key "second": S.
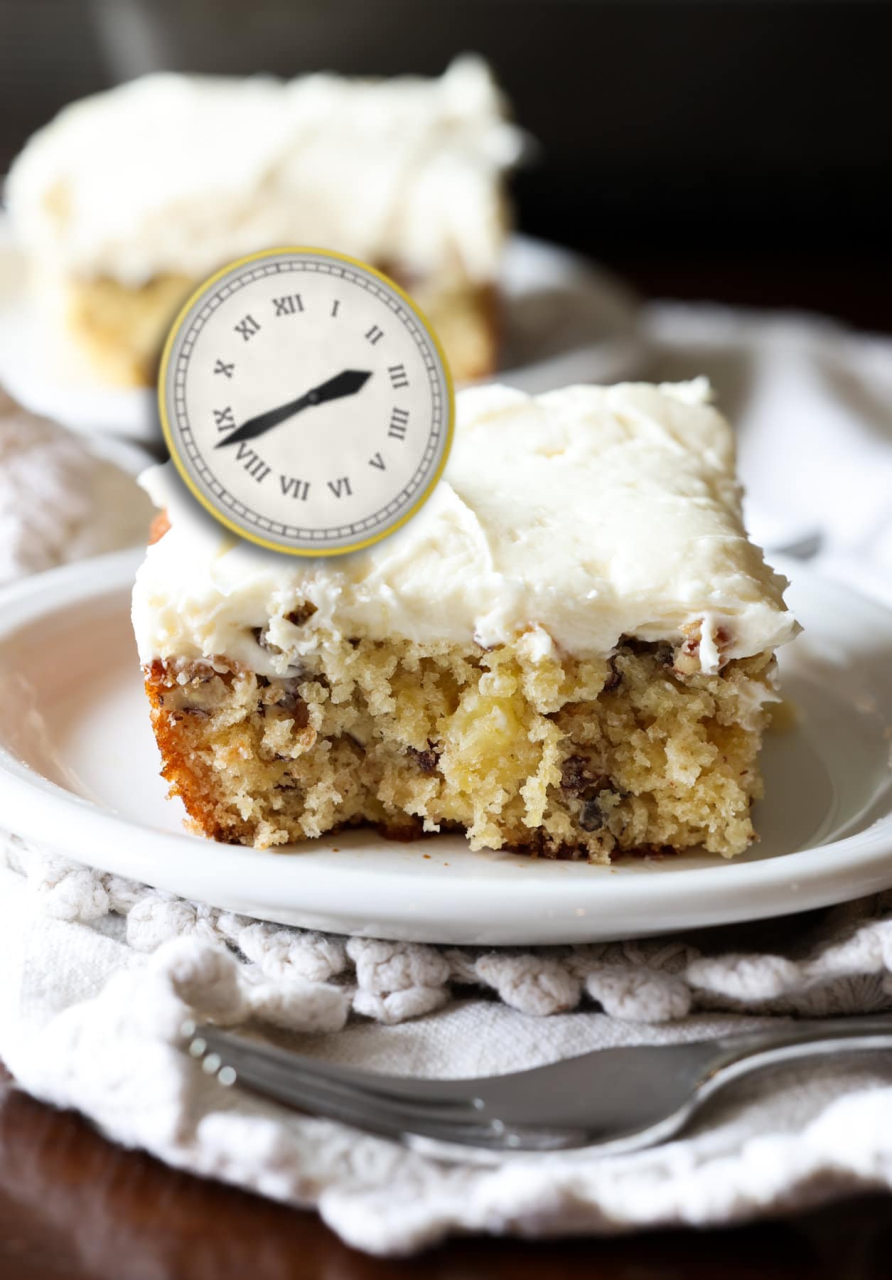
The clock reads {"hour": 2, "minute": 43}
